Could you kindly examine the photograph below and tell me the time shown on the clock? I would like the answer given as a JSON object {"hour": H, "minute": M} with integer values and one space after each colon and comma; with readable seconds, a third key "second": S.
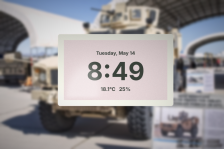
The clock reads {"hour": 8, "minute": 49}
